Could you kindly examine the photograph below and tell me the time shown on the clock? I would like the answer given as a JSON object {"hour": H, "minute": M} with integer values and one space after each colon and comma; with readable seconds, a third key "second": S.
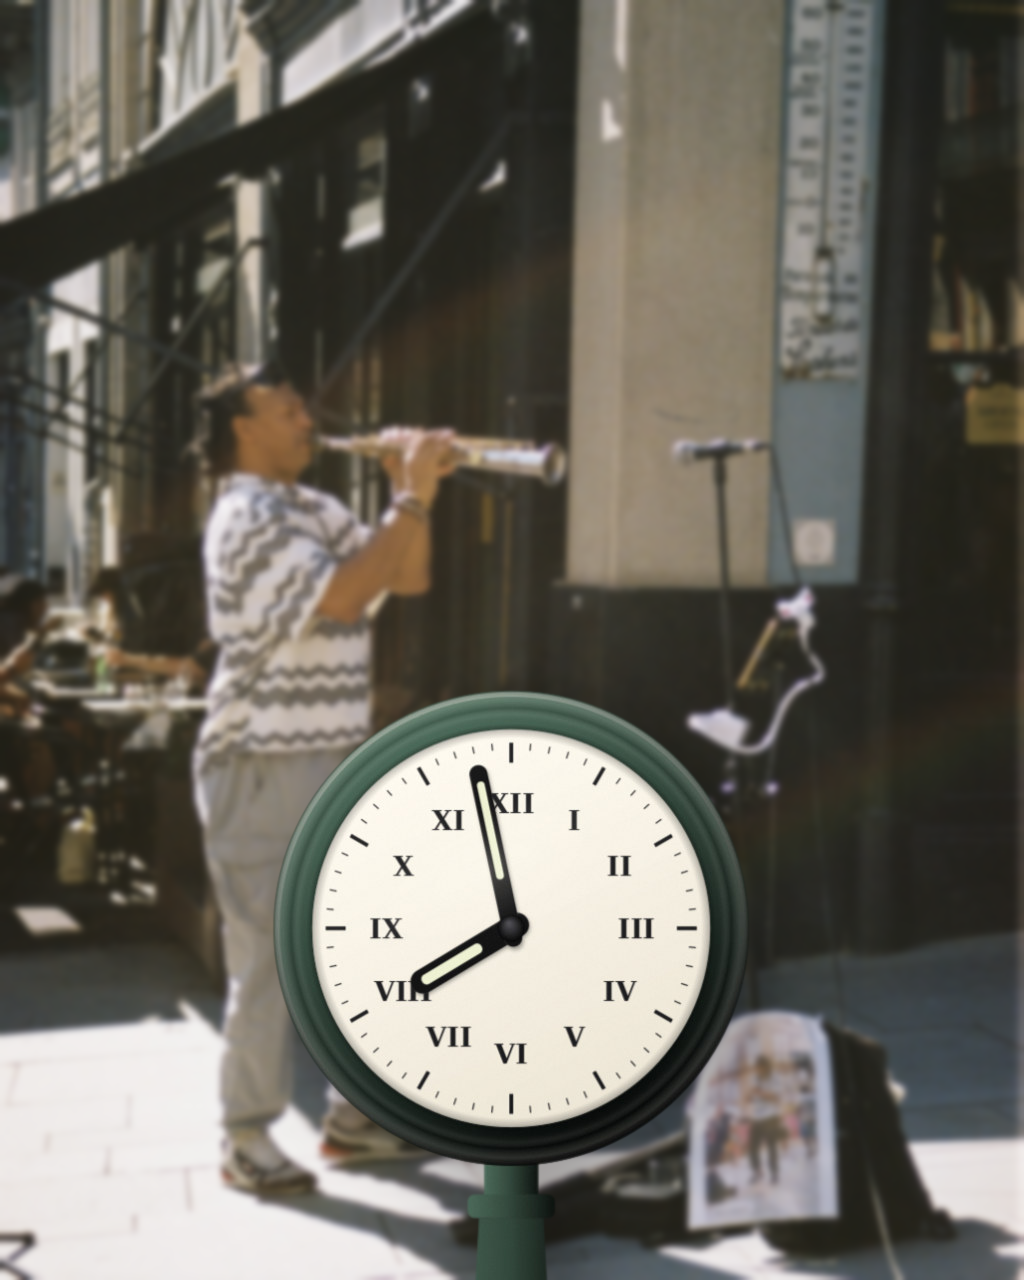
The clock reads {"hour": 7, "minute": 58}
